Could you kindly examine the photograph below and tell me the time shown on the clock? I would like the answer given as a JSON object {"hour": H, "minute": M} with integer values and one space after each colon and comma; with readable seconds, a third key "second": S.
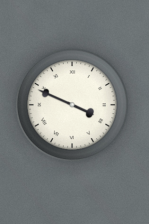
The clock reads {"hour": 3, "minute": 49}
